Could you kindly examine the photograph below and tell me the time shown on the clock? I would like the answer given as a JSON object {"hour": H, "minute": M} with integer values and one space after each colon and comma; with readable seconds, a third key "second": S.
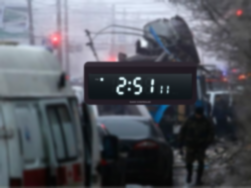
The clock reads {"hour": 2, "minute": 51}
